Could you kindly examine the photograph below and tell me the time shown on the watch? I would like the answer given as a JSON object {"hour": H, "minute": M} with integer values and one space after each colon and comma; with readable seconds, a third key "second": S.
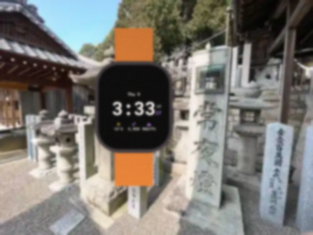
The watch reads {"hour": 3, "minute": 33}
